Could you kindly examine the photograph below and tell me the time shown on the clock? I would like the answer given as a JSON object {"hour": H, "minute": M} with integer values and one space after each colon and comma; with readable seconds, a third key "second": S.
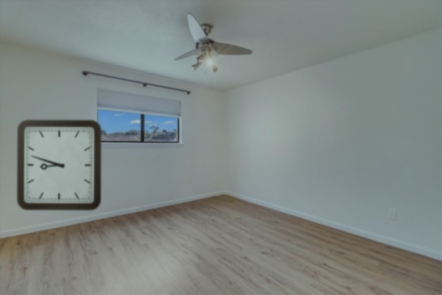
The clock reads {"hour": 8, "minute": 48}
